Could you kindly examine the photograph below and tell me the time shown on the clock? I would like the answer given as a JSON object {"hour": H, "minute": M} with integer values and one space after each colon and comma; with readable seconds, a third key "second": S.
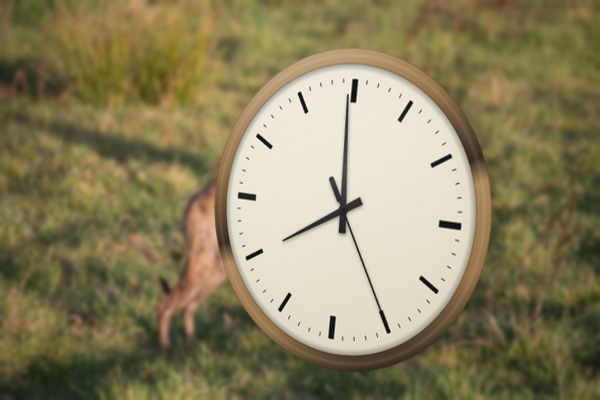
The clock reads {"hour": 7, "minute": 59, "second": 25}
